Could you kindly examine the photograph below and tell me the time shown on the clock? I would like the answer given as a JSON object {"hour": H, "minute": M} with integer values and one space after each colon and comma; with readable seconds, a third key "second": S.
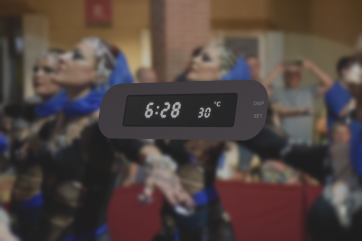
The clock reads {"hour": 6, "minute": 28}
